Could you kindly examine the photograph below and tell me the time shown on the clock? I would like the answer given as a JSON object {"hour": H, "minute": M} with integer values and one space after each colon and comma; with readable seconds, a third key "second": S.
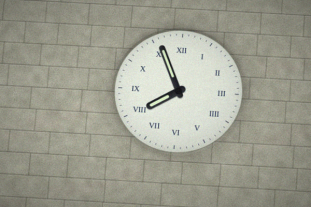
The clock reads {"hour": 7, "minute": 56}
